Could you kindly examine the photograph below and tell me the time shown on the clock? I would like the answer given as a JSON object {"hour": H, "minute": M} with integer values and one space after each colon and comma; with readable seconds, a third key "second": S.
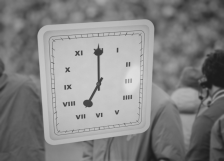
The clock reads {"hour": 7, "minute": 0}
